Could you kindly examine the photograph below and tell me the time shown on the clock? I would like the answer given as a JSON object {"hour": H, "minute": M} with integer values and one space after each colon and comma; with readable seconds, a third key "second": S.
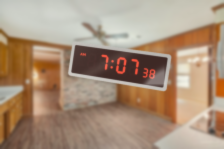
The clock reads {"hour": 7, "minute": 7, "second": 38}
